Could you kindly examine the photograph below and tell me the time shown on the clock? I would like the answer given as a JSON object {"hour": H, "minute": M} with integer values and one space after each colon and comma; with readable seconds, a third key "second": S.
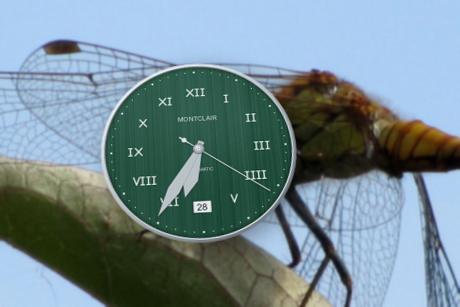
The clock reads {"hour": 6, "minute": 35, "second": 21}
